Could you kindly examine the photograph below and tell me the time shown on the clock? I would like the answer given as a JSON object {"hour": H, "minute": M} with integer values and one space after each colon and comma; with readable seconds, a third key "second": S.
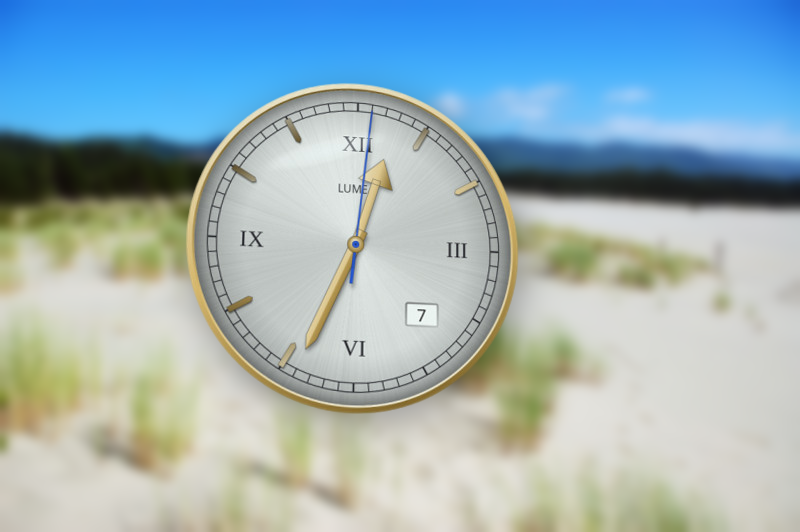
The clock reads {"hour": 12, "minute": 34, "second": 1}
